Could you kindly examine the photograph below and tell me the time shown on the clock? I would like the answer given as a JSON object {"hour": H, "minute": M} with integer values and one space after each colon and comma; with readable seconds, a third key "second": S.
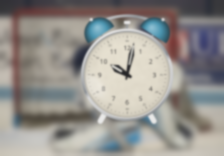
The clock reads {"hour": 10, "minute": 2}
